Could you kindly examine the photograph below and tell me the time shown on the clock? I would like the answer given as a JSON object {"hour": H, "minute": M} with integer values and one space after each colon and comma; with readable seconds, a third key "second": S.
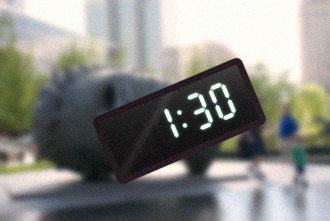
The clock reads {"hour": 1, "minute": 30}
